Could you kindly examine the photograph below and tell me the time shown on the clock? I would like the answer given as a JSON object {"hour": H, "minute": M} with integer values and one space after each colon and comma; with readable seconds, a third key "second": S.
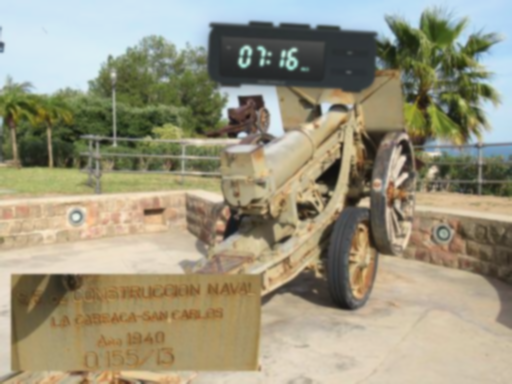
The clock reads {"hour": 7, "minute": 16}
